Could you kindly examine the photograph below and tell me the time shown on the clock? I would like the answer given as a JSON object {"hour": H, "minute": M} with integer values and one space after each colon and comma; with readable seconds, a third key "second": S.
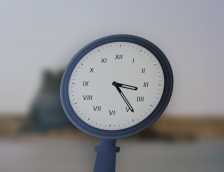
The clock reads {"hour": 3, "minute": 24}
